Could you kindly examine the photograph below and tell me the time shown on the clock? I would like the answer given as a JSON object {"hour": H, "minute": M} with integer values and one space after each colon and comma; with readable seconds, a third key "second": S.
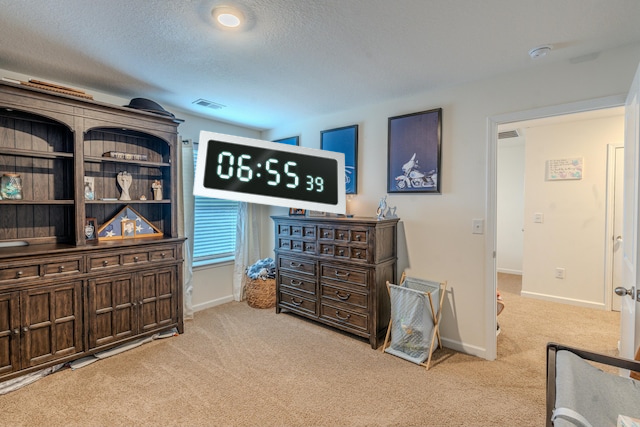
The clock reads {"hour": 6, "minute": 55, "second": 39}
